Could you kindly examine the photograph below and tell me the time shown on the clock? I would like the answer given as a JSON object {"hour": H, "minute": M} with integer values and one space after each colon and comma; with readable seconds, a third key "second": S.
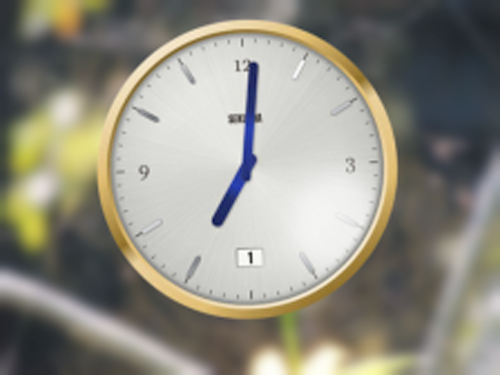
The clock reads {"hour": 7, "minute": 1}
